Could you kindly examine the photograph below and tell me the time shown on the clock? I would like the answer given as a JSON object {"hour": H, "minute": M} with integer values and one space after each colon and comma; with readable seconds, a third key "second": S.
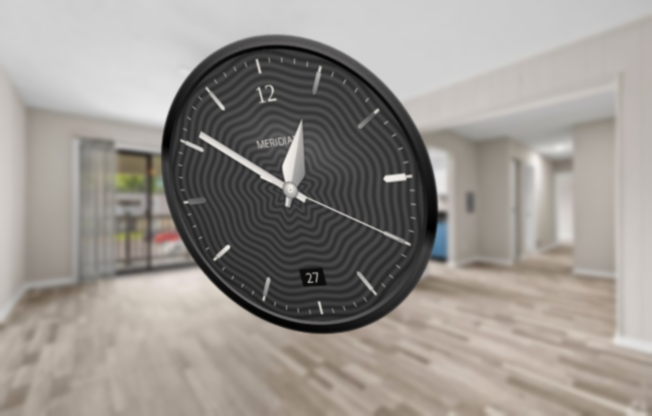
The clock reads {"hour": 12, "minute": 51, "second": 20}
